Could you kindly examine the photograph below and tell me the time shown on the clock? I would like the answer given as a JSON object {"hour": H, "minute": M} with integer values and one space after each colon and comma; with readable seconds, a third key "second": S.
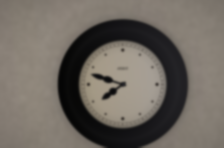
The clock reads {"hour": 7, "minute": 48}
